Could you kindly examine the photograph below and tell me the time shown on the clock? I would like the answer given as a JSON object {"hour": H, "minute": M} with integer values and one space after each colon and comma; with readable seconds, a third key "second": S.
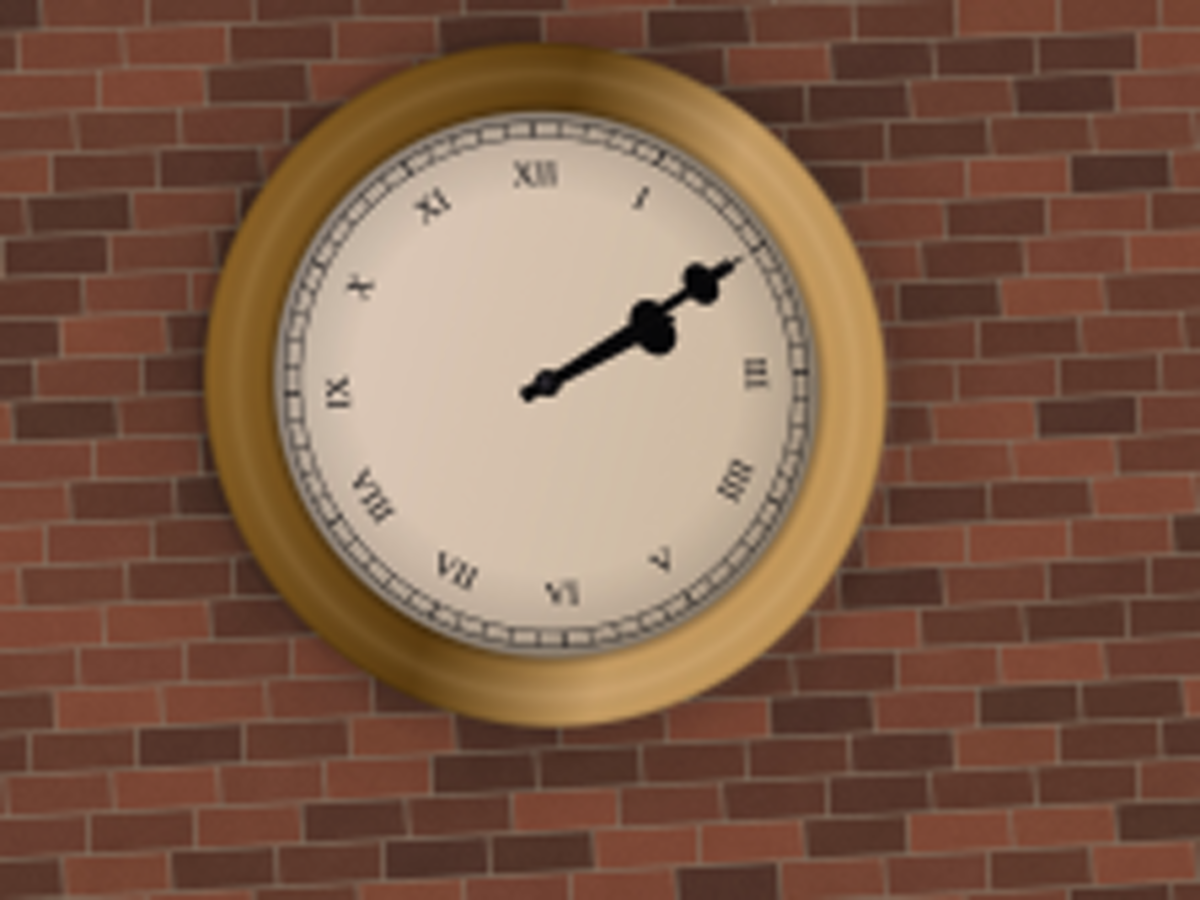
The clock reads {"hour": 2, "minute": 10}
